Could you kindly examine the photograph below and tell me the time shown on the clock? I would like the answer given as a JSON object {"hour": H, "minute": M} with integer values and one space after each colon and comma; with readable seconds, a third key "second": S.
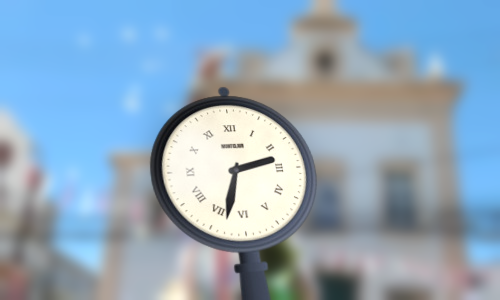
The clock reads {"hour": 2, "minute": 33}
